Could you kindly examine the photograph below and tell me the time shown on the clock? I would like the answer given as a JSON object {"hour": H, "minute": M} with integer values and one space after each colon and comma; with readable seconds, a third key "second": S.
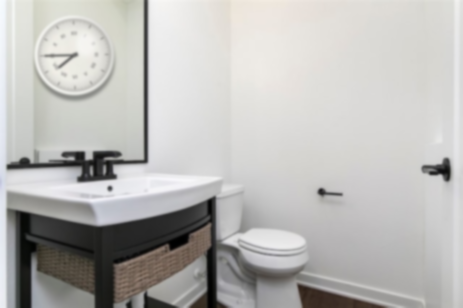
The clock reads {"hour": 7, "minute": 45}
